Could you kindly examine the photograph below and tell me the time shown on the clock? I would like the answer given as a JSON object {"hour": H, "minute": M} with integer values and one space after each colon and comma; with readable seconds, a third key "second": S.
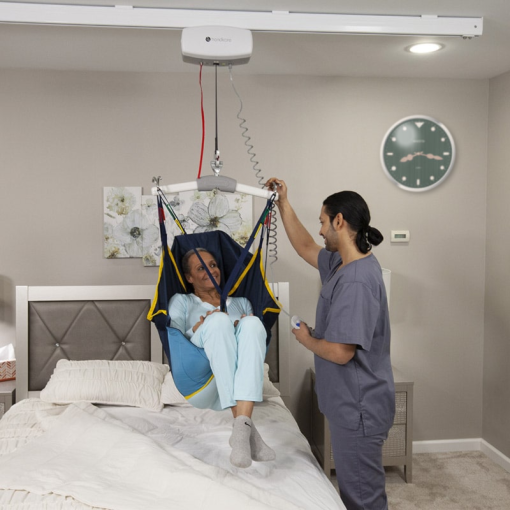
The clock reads {"hour": 8, "minute": 17}
